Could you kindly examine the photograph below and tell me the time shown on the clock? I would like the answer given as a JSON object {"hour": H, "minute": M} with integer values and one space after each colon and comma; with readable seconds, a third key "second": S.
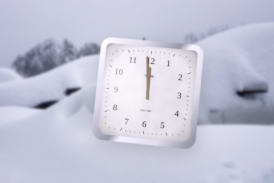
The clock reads {"hour": 11, "minute": 59}
